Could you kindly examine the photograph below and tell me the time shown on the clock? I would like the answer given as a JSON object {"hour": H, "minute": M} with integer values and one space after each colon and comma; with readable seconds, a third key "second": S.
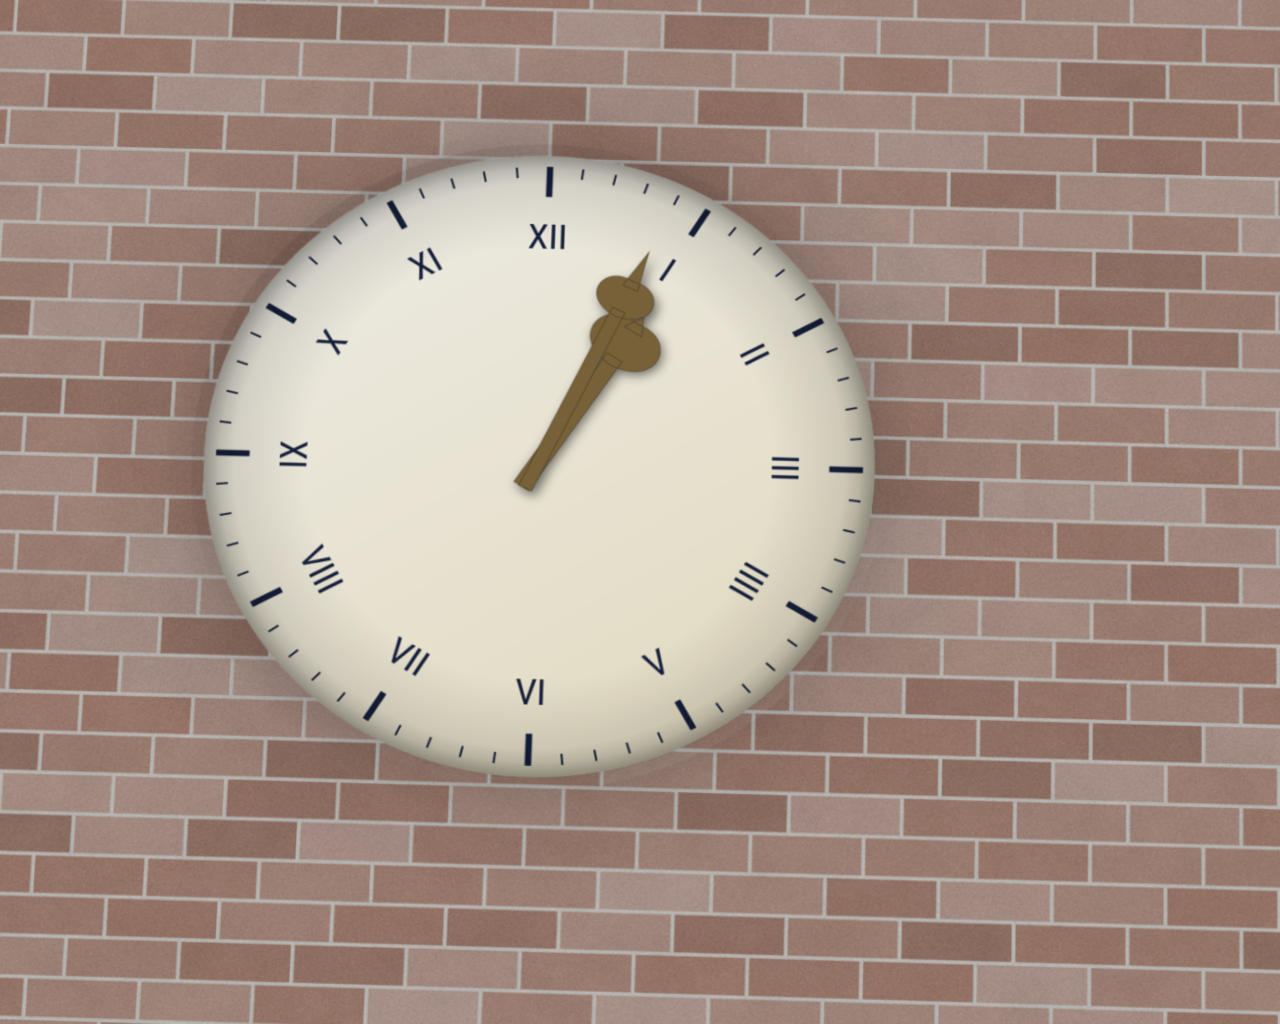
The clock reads {"hour": 1, "minute": 4}
